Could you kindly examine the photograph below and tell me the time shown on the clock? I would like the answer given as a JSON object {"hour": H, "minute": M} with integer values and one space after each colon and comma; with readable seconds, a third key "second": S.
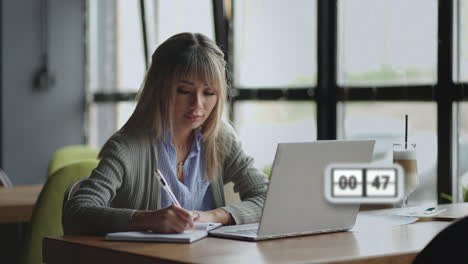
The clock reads {"hour": 0, "minute": 47}
